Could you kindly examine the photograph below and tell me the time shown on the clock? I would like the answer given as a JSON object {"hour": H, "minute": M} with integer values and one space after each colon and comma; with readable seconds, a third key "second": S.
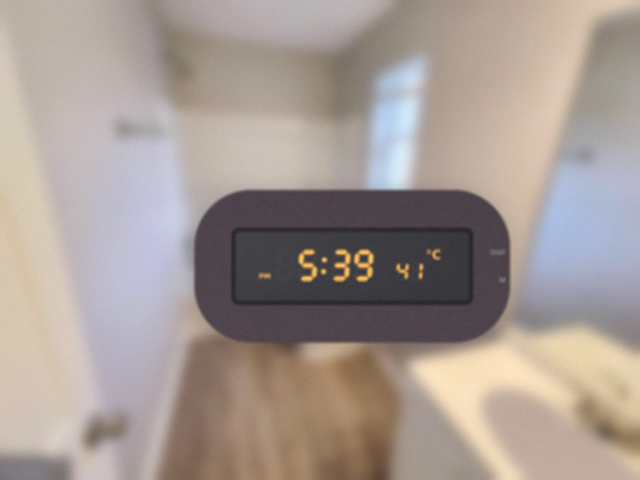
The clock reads {"hour": 5, "minute": 39}
